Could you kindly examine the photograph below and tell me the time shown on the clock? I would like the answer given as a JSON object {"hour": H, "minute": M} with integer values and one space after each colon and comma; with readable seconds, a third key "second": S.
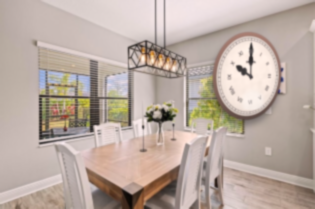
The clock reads {"hour": 10, "minute": 0}
